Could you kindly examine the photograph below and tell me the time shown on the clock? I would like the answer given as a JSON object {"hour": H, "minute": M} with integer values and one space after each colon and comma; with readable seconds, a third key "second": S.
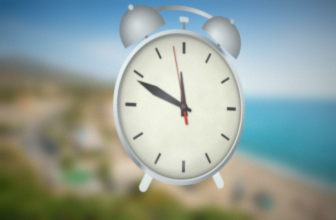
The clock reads {"hour": 11, "minute": 48, "second": 58}
